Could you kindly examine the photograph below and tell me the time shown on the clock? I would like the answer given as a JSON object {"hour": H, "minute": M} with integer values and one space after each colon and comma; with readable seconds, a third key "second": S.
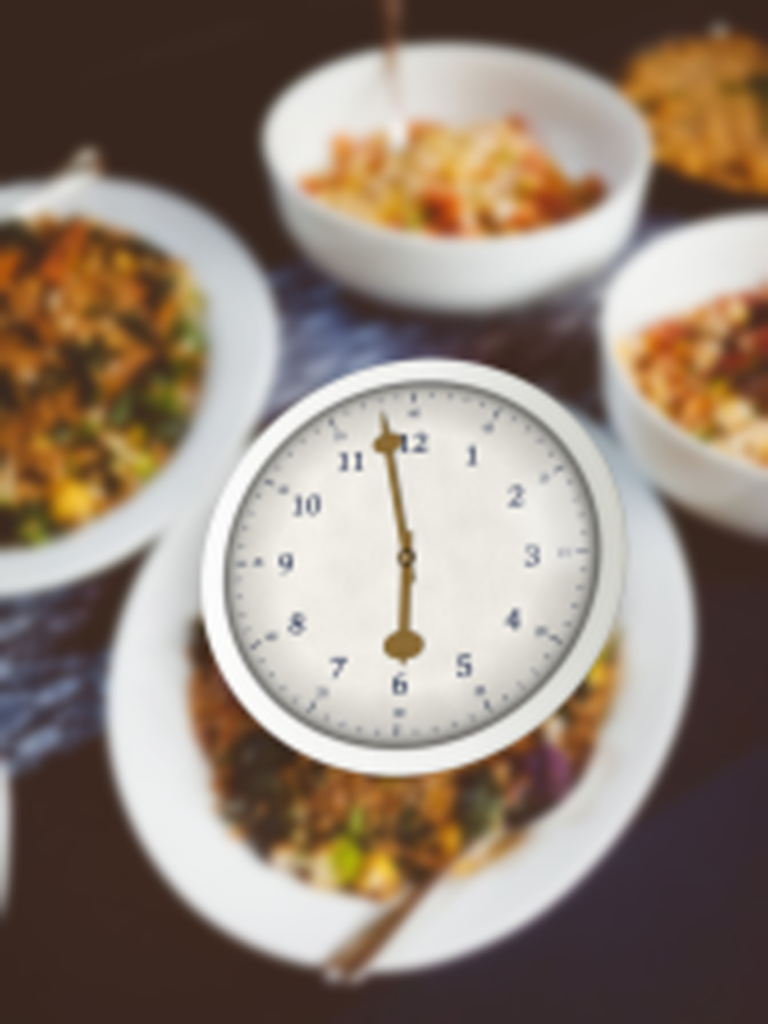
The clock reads {"hour": 5, "minute": 58}
